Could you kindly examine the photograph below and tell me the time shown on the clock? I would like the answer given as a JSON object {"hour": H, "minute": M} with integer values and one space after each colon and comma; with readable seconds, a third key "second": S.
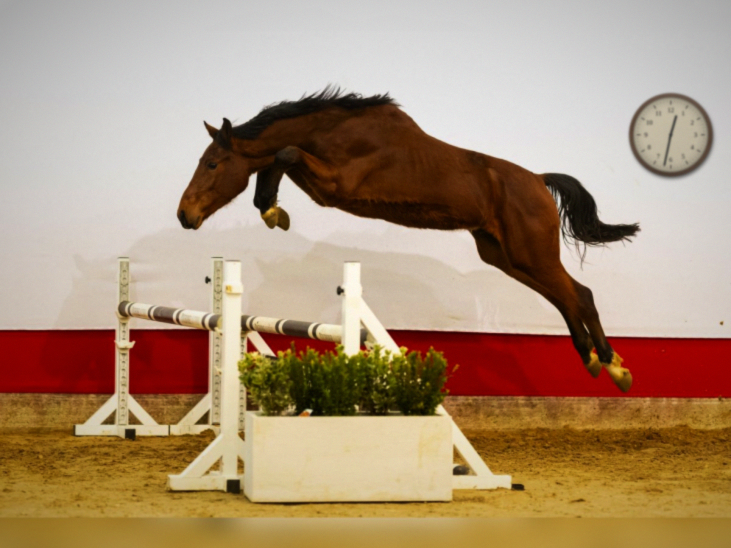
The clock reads {"hour": 12, "minute": 32}
